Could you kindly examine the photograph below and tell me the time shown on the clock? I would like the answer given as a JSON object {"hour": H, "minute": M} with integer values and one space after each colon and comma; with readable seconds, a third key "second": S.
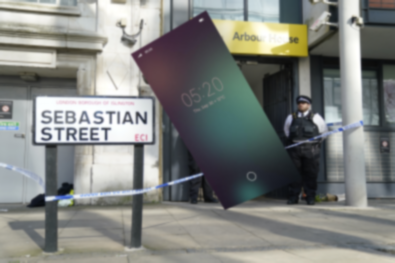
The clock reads {"hour": 5, "minute": 20}
